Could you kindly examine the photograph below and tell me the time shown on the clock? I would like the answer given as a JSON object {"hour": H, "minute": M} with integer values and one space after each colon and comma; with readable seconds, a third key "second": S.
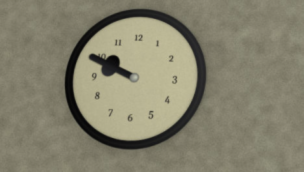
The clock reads {"hour": 9, "minute": 49}
